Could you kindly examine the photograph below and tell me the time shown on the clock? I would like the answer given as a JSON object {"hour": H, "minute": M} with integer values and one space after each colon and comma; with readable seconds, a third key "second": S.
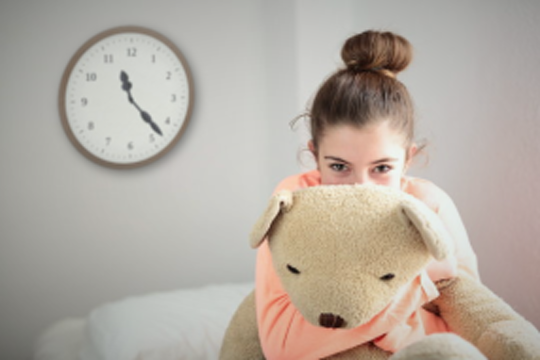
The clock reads {"hour": 11, "minute": 23}
